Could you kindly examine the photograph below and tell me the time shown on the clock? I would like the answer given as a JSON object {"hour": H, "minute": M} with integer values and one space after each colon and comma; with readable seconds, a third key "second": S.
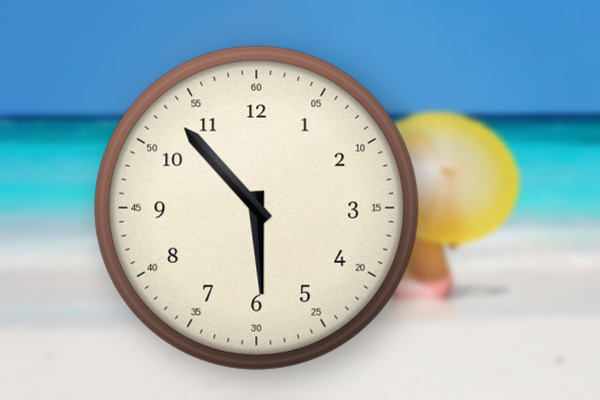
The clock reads {"hour": 5, "minute": 53}
